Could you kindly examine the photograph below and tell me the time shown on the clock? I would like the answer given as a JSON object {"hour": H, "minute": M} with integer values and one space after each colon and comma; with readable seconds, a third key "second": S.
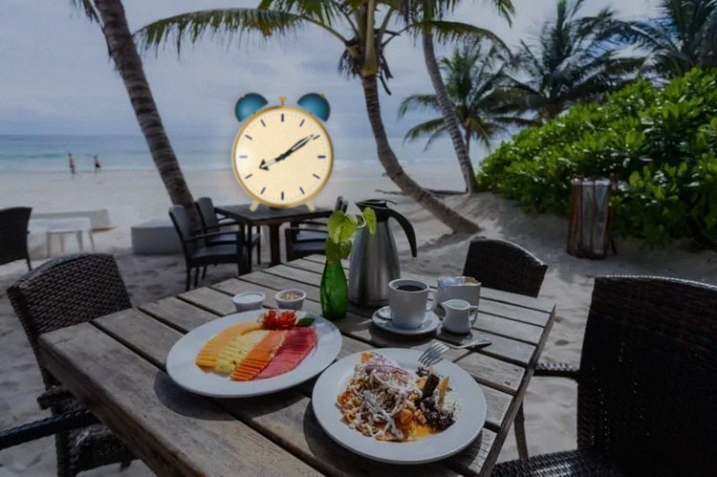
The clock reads {"hour": 8, "minute": 9}
